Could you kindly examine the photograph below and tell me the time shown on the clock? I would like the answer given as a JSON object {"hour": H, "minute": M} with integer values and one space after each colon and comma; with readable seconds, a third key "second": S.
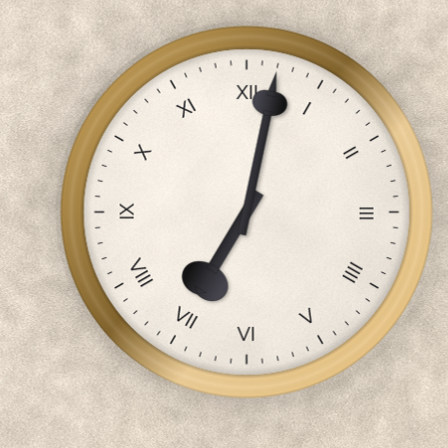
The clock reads {"hour": 7, "minute": 2}
